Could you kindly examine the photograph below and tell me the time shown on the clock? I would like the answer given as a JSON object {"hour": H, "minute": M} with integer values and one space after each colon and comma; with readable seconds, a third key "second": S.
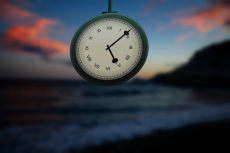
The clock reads {"hour": 5, "minute": 8}
